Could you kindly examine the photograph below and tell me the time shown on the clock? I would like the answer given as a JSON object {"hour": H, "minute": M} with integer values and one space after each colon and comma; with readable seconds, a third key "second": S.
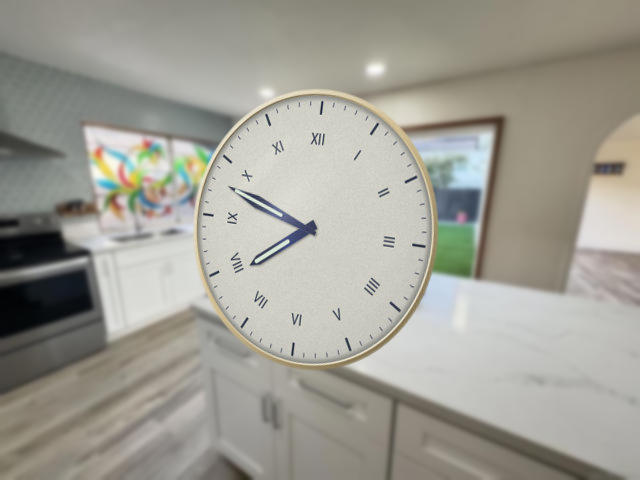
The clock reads {"hour": 7, "minute": 48}
